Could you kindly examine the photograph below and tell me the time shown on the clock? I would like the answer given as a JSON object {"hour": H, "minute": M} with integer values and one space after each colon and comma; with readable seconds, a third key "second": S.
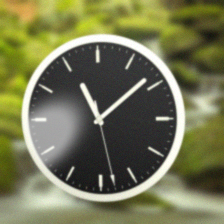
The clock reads {"hour": 11, "minute": 8, "second": 28}
